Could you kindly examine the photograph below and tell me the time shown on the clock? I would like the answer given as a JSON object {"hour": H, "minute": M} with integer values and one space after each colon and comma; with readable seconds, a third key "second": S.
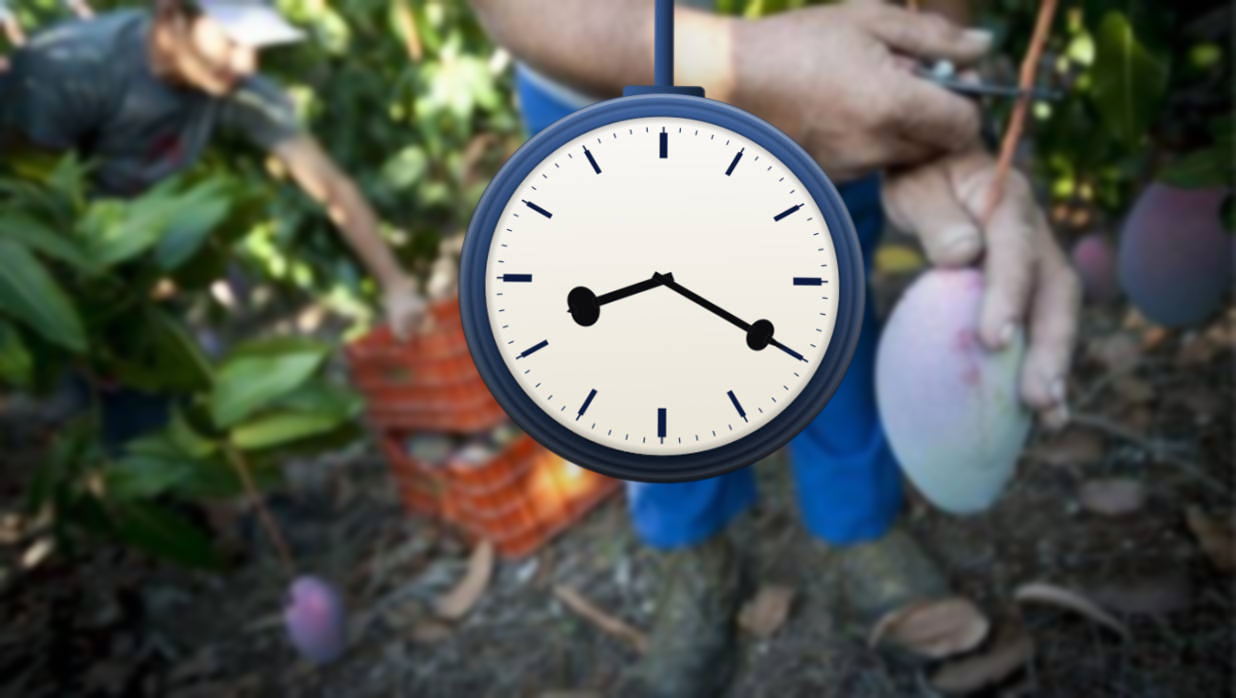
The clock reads {"hour": 8, "minute": 20}
